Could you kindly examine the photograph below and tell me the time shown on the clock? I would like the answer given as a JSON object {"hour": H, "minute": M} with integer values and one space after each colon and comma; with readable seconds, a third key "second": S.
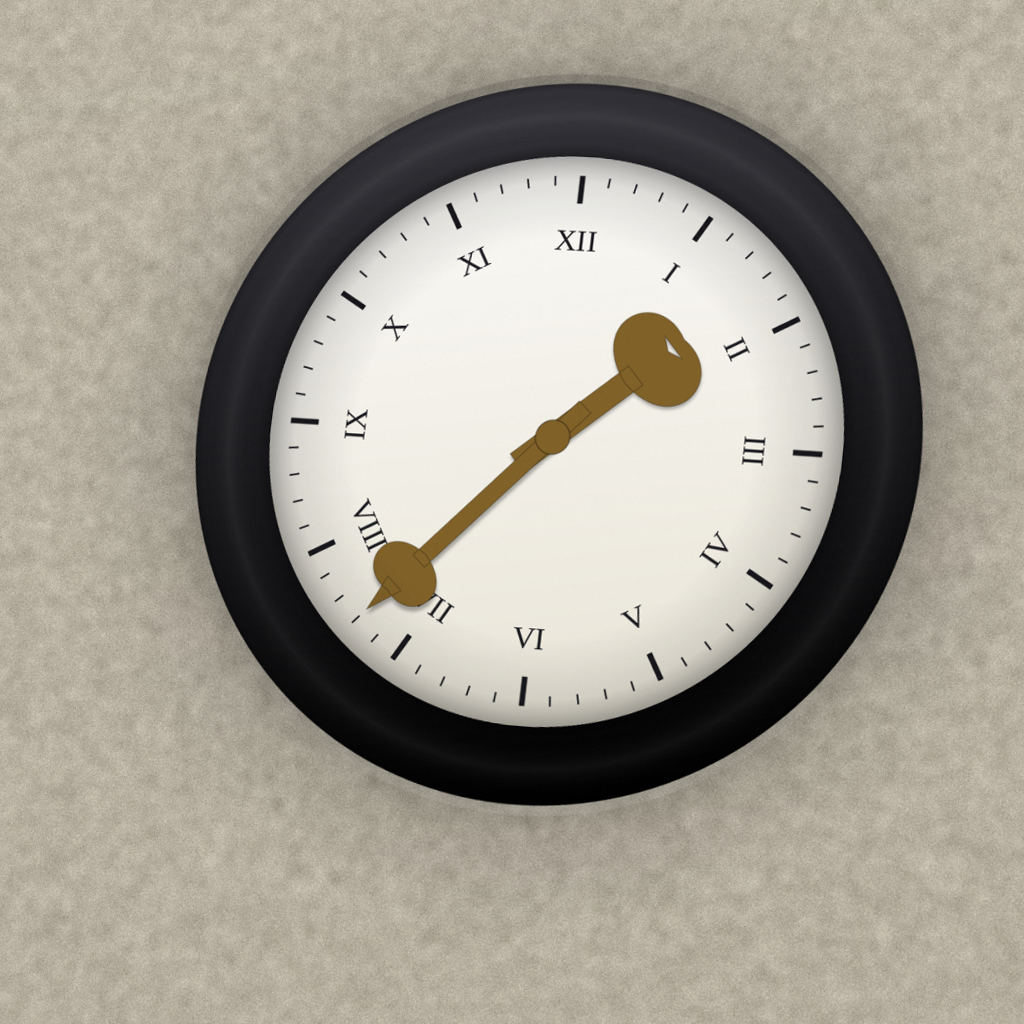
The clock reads {"hour": 1, "minute": 37}
